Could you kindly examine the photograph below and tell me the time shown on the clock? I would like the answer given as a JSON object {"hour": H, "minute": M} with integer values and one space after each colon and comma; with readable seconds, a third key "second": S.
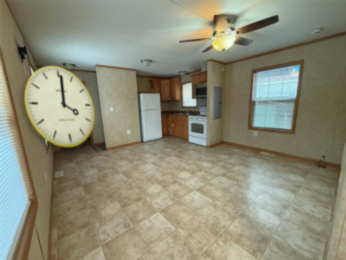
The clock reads {"hour": 4, "minute": 1}
